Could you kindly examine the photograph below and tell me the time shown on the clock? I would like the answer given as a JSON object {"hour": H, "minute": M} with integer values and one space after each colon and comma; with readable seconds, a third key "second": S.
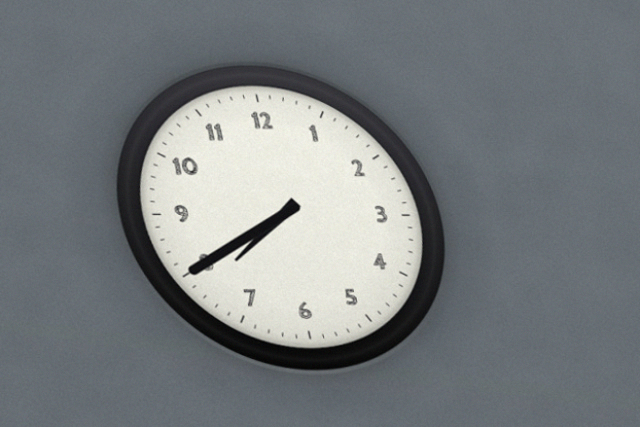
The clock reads {"hour": 7, "minute": 40}
